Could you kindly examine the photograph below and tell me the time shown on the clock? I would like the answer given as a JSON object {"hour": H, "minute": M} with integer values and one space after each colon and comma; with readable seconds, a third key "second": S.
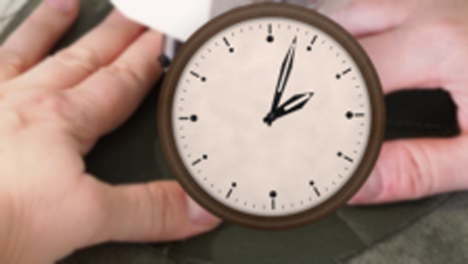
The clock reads {"hour": 2, "minute": 3}
